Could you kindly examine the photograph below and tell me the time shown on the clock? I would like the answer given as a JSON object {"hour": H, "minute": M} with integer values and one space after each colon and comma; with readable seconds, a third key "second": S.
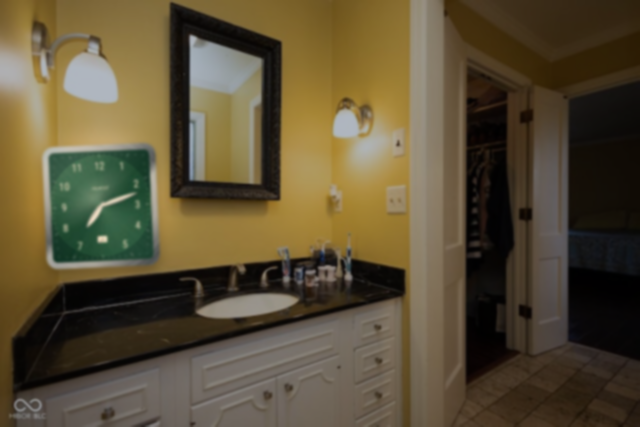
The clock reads {"hour": 7, "minute": 12}
